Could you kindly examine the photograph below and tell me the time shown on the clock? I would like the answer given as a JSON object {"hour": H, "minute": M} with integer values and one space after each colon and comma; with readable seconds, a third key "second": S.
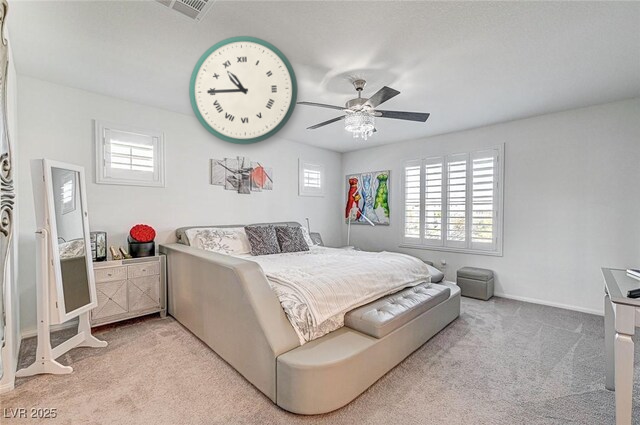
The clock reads {"hour": 10, "minute": 45}
